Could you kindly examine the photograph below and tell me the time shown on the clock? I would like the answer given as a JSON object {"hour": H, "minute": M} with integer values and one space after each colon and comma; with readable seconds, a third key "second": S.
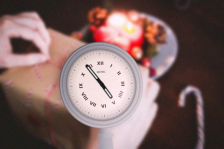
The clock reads {"hour": 4, "minute": 54}
